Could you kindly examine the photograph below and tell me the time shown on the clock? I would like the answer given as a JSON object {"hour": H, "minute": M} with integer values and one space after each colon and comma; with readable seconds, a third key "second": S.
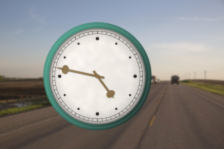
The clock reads {"hour": 4, "minute": 47}
